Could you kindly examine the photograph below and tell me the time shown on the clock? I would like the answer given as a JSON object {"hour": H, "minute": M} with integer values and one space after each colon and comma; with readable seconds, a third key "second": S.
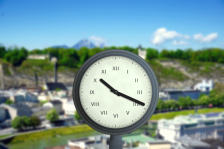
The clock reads {"hour": 10, "minute": 19}
